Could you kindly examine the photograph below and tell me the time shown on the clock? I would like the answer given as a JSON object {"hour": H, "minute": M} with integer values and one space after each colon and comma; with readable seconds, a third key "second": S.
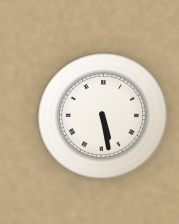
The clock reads {"hour": 5, "minute": 28}
